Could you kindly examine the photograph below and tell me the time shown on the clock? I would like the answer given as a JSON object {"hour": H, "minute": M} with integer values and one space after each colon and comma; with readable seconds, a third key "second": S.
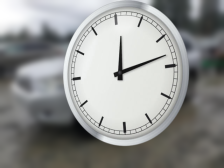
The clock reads {"hour": 12, "minute": 13}
